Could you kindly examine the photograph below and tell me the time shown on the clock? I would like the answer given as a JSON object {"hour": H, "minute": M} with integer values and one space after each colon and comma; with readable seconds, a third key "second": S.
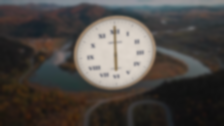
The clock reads {"hour": 6, "minute": 0}
